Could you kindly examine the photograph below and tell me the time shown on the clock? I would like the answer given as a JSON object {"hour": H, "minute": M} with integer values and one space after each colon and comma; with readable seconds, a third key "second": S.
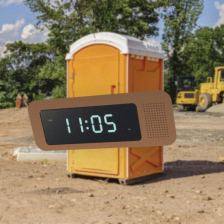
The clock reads {"hour": 11, "minute": 5}
